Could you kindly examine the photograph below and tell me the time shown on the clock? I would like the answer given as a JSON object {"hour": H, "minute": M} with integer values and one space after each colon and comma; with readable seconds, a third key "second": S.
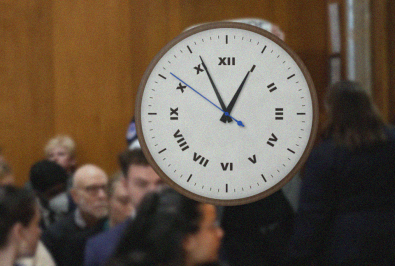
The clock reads {"hour": 12, "minute": 55, "second": 51}
